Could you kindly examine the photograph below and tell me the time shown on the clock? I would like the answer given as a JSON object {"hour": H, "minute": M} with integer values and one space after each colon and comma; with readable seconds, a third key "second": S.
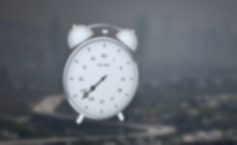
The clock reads {"hour": 7, "minute": 38}
